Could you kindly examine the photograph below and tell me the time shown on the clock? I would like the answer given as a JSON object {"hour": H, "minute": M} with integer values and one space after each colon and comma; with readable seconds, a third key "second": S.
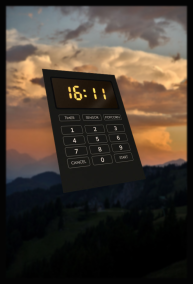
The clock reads {"hour": 16, "minute": 11}
